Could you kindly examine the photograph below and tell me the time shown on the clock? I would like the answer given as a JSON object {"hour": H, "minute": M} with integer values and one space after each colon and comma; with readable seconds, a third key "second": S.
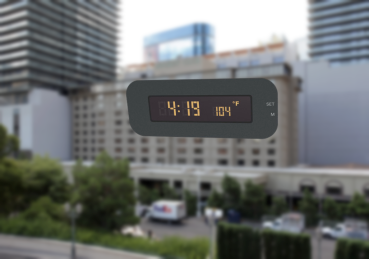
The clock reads {"hour": 4, "minute": 19}
